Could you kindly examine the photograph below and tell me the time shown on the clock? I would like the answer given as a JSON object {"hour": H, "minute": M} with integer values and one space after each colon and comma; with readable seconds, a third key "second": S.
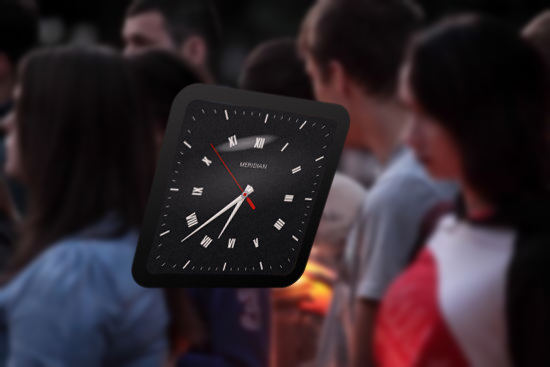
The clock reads {"hour": 6, "minute": 37, "second": 52}
